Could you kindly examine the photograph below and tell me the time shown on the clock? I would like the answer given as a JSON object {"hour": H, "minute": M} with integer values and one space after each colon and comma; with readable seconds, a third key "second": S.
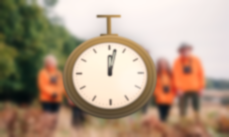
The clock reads {"hour": 12, "minute": 2}
